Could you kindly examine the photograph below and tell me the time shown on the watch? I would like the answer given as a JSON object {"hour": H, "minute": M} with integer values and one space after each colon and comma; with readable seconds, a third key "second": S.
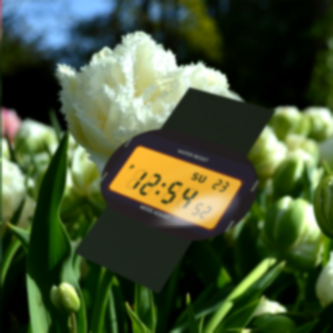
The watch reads {"hour": 12, "minute": 54, "second": 52}
